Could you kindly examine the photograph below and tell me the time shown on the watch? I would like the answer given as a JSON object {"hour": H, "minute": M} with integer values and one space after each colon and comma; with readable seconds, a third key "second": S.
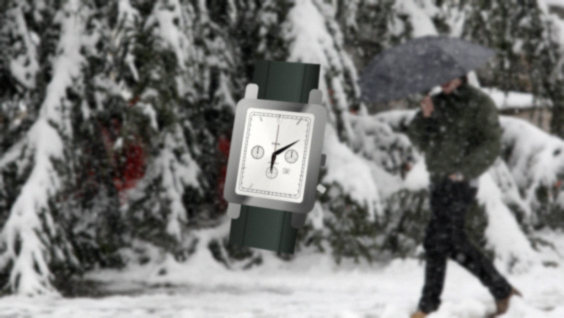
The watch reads {"hour": 6, "minute": 9}
